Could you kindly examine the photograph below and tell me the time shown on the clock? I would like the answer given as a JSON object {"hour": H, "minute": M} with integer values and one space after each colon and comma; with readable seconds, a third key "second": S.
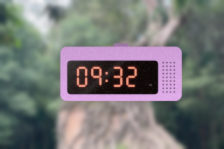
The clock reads {"hour": 9, "minute": 32}
